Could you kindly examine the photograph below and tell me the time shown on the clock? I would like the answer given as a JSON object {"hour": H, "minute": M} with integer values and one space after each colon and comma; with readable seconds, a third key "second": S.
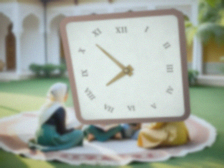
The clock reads {"hour": 7, "minute": 53}
